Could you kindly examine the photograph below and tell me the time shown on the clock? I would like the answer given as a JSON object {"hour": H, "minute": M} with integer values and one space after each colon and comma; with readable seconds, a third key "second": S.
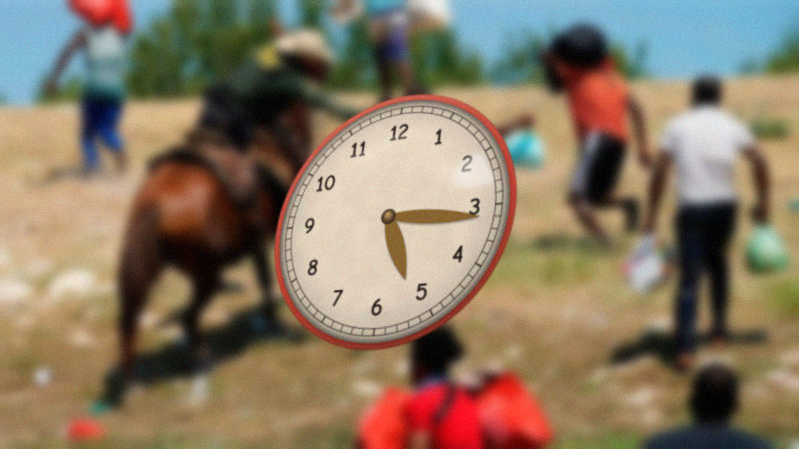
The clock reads {"hour": 5, "minute": 16}
